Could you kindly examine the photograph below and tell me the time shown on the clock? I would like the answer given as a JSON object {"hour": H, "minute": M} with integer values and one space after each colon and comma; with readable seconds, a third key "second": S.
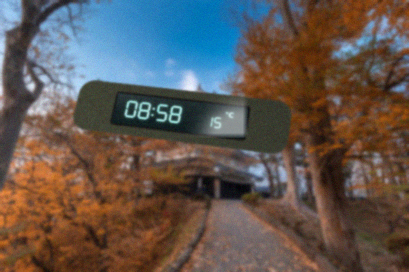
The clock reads {"hour": 8, "minute": 58}
